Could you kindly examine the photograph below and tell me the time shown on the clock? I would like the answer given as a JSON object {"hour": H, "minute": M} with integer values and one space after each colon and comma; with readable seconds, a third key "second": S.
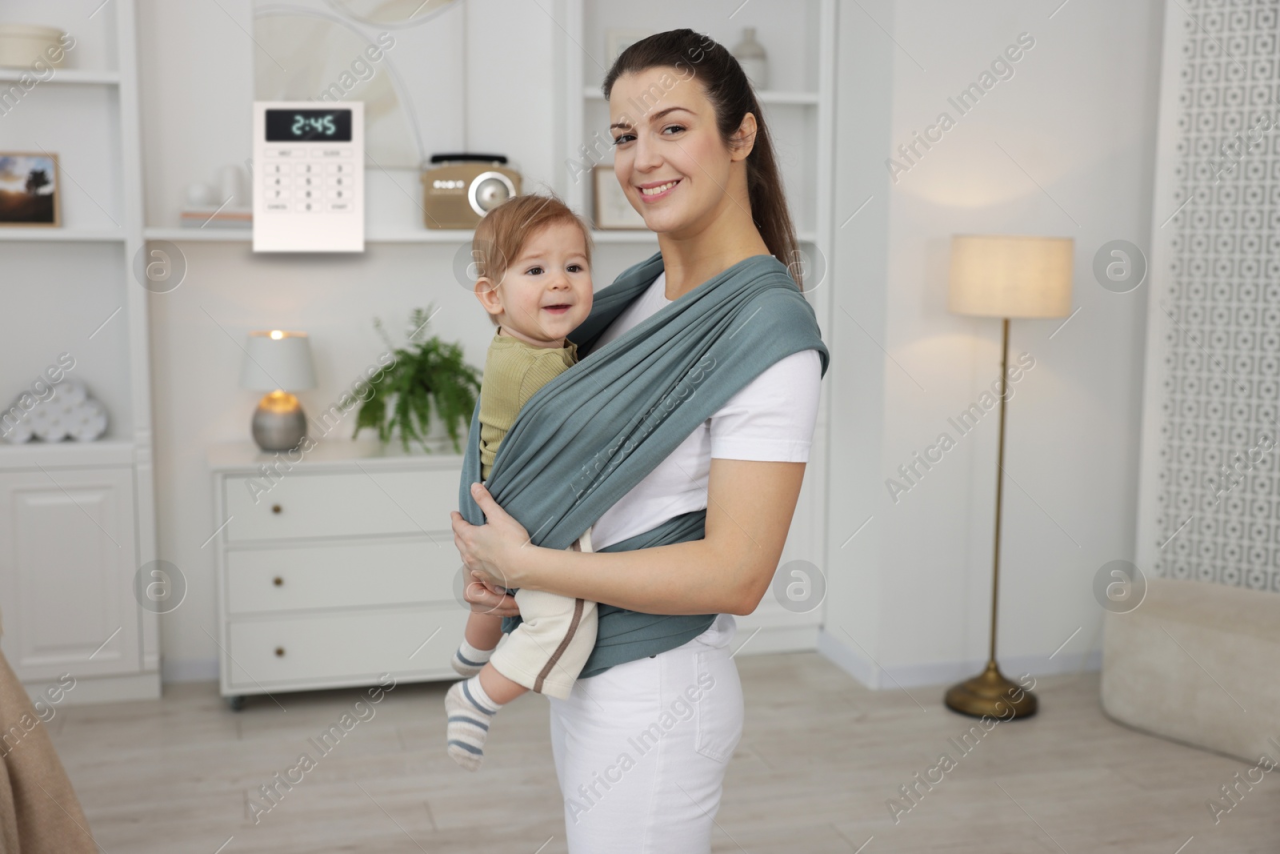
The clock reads {"hour": 2, "minute": 45}
